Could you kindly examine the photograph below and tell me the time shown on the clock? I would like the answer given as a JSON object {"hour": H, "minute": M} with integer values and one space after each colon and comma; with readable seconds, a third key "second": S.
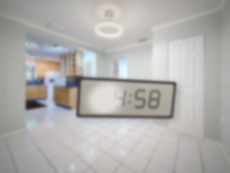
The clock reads {"hour": 4, "minute": 58}
